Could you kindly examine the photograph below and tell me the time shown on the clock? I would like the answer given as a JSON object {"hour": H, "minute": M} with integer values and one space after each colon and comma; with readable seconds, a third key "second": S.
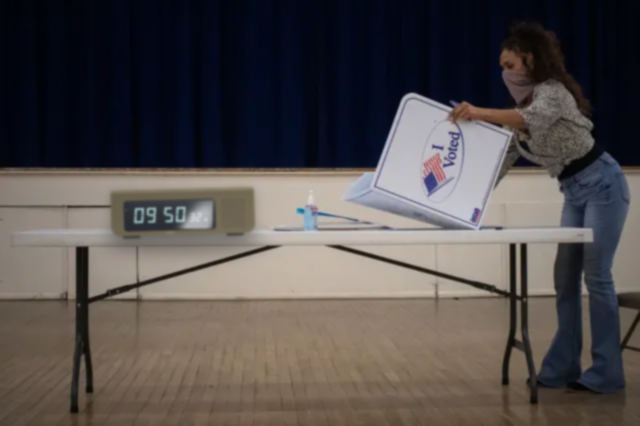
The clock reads {"hour": 9, "minute": 50}
